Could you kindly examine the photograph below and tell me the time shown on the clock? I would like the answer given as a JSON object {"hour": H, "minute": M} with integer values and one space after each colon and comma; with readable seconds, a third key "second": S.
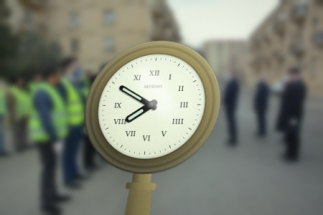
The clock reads {"hour": 7, "minute": 50}
